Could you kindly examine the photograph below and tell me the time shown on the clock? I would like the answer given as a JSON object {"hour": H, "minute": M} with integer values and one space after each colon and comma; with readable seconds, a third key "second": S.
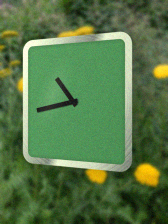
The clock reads {"hour": 10, "minute": 43}
